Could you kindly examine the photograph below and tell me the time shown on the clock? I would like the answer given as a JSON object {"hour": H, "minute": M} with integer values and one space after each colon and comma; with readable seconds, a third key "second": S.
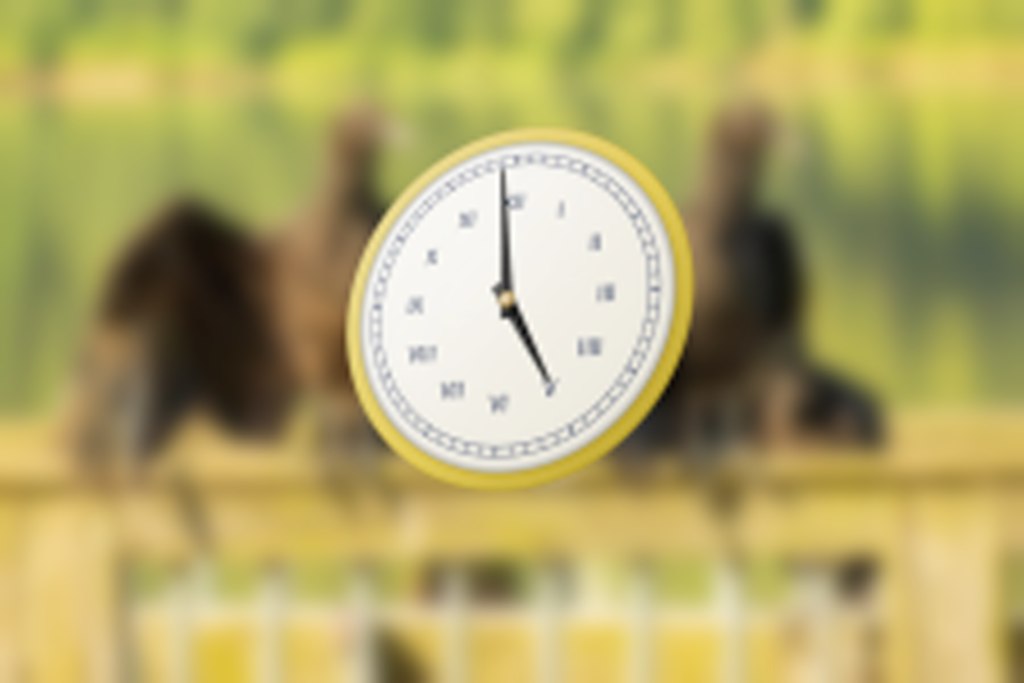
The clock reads {"hour": 4, "minute": 59}
